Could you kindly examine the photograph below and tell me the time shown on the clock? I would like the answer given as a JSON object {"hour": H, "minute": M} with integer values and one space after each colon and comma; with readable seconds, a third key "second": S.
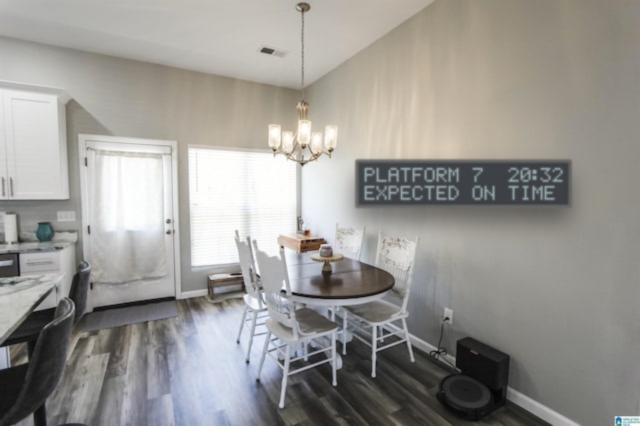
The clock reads {"hour": 20, "minute": 32}
